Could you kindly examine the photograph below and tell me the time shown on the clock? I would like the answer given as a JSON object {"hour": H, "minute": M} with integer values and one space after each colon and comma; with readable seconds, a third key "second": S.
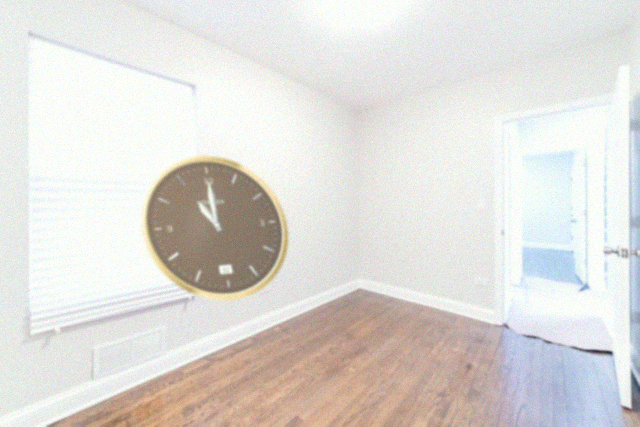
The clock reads {"hour": 11, "minute": 0}
